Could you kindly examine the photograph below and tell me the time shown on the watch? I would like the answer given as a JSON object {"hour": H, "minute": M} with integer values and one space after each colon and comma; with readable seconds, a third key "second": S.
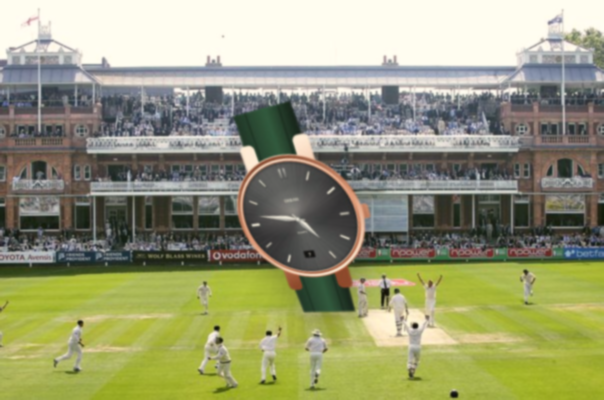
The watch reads {"hour": 4, "minute": 47}
